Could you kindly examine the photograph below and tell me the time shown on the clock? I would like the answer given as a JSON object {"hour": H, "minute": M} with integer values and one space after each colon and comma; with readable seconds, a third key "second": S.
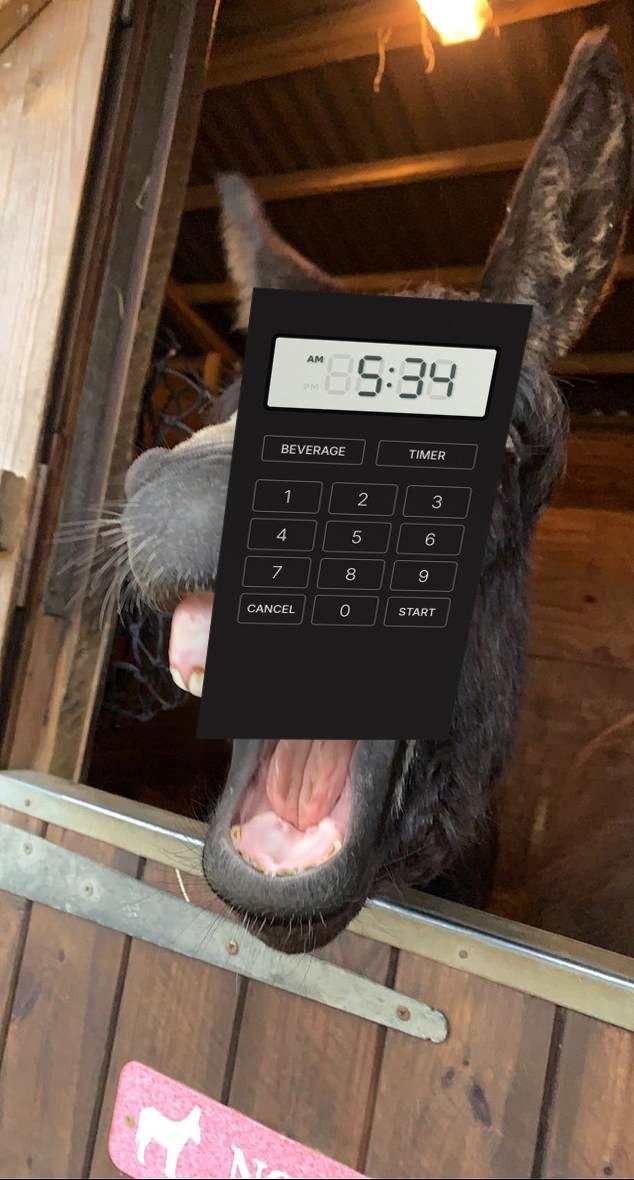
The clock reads {"hour": 5, "minute": 34}
